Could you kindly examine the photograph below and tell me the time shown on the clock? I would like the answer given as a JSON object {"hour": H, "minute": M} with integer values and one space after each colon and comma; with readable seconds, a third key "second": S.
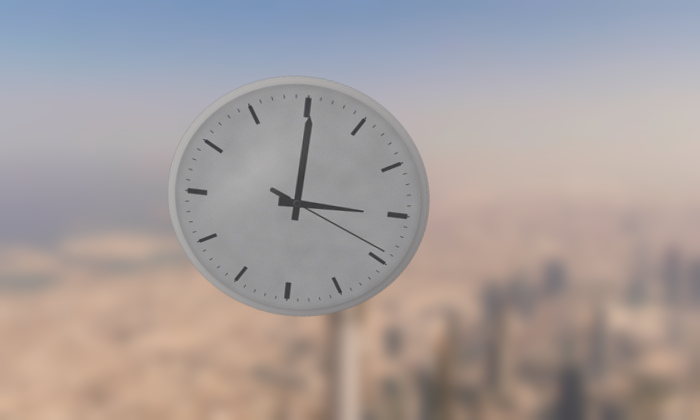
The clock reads {"hour": 3, "minute": 0, "second": 19}
